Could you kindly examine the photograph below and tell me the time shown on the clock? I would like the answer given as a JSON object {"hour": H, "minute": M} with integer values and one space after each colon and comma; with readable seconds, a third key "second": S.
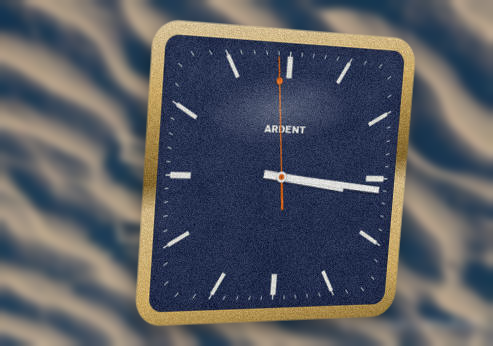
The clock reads {"hour": 3, "minute": 15, "second": 59}
